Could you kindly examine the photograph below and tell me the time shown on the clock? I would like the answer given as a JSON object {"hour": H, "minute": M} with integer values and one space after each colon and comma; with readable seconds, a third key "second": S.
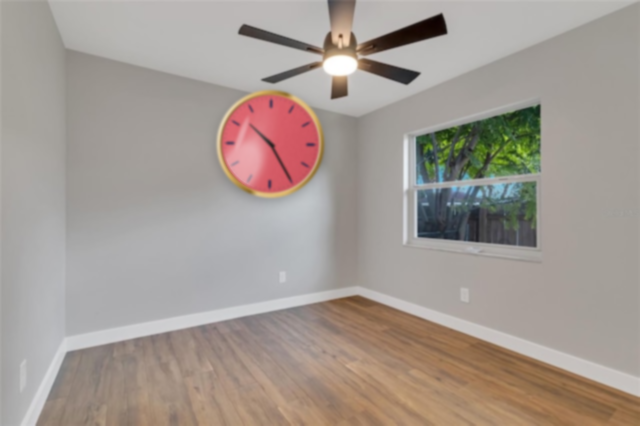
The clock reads {"hour": 10, "minute": 25}
